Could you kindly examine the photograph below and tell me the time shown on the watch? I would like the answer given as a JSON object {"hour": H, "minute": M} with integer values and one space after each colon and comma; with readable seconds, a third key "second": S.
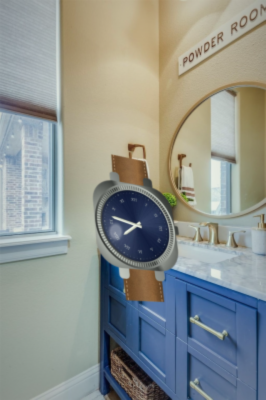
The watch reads {"hour": 7, "minute": 47}
